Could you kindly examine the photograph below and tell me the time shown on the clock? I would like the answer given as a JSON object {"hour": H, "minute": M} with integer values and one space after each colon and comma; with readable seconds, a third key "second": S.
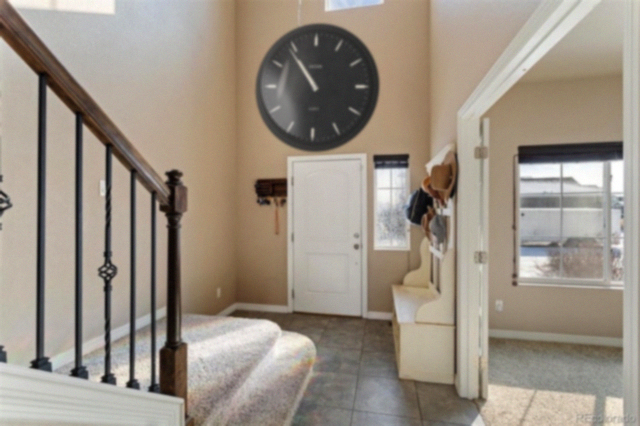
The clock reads {"hour": 10, "minute": 54}
